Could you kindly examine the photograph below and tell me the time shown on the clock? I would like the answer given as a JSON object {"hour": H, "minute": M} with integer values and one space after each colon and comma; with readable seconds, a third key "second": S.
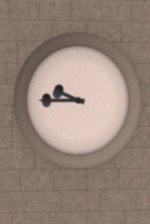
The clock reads {"hour": 9, "minute": 45}
